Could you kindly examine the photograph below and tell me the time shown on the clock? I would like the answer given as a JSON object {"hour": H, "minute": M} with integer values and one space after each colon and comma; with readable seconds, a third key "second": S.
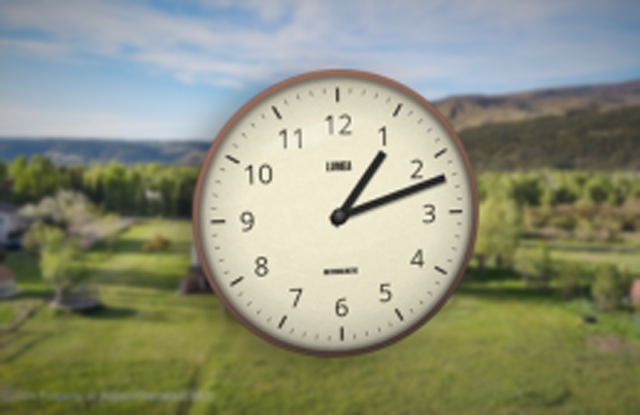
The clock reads {"hour": 1, "minute": 12}
